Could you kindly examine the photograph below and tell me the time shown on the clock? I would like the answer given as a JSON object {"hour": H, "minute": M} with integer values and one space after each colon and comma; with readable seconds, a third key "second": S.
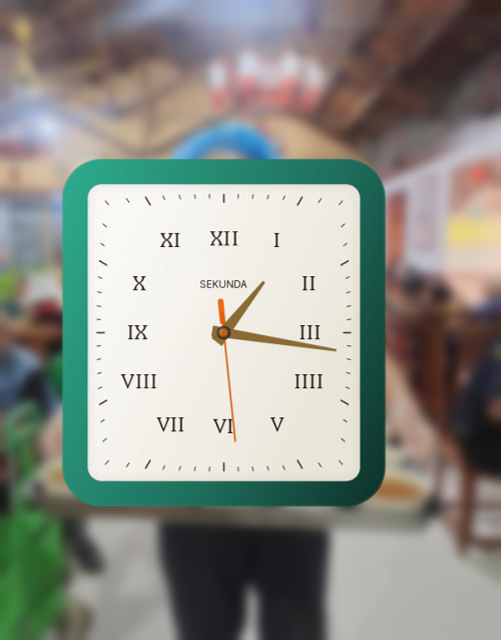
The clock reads {"hour": 1, "minute": 16, "second": 29}
